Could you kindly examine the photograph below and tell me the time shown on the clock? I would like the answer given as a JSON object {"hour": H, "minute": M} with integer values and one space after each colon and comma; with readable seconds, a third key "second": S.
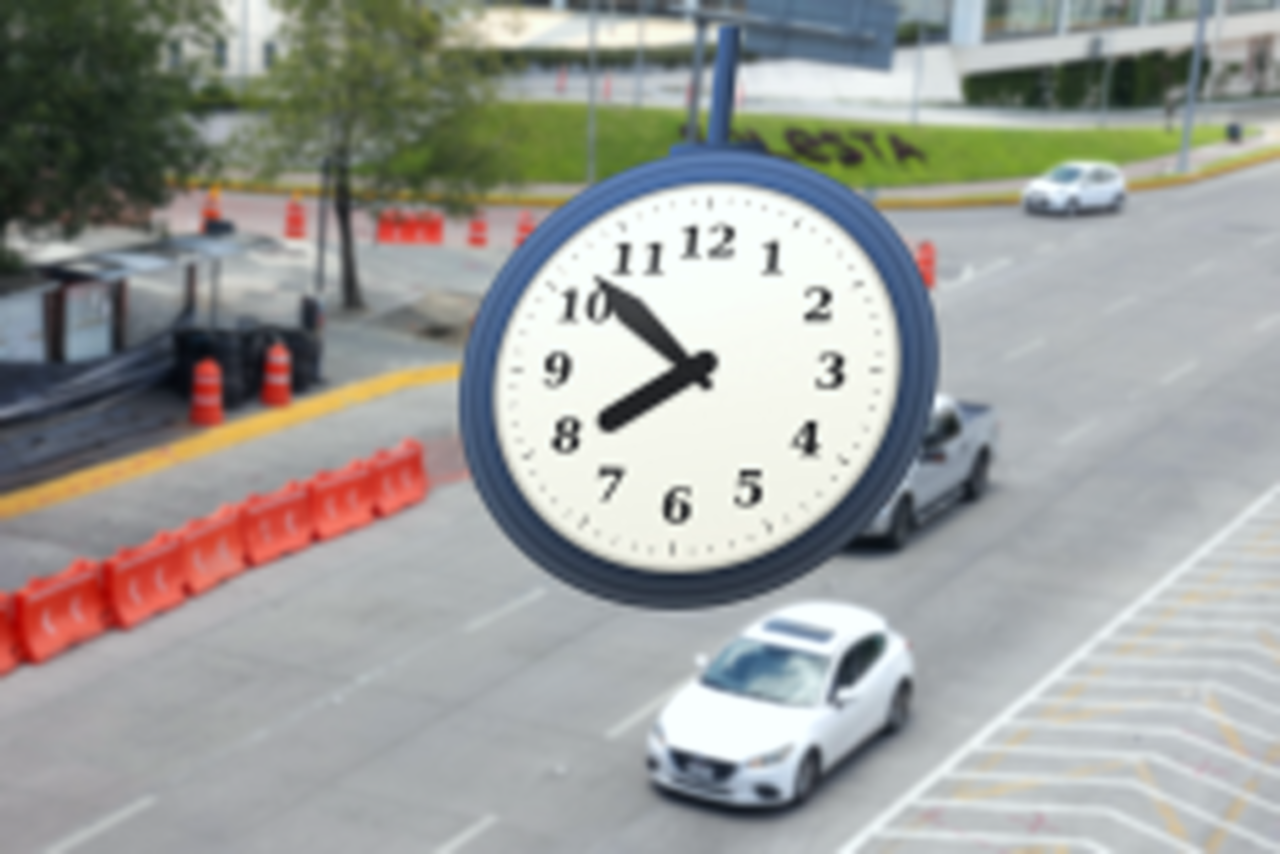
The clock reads {"hour": 7, "minute": 52}
